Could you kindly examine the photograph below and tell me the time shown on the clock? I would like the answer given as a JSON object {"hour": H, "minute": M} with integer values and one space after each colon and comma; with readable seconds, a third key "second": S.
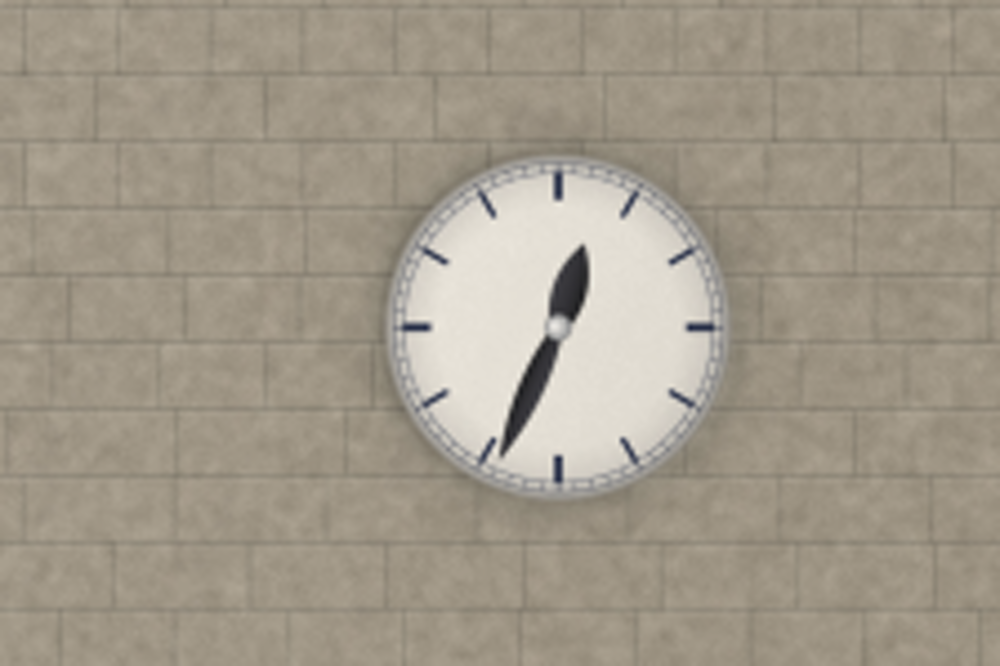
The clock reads {"hour": 12, "minute": 34}
